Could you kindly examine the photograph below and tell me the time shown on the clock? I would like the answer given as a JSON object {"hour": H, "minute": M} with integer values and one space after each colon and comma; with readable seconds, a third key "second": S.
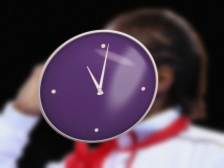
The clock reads {"hour": 11, "minute": 1}
